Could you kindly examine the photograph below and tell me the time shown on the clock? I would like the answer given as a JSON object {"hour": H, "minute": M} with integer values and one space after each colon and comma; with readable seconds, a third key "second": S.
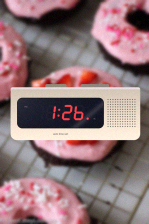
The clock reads {"hour": 1, "minute": 26}
